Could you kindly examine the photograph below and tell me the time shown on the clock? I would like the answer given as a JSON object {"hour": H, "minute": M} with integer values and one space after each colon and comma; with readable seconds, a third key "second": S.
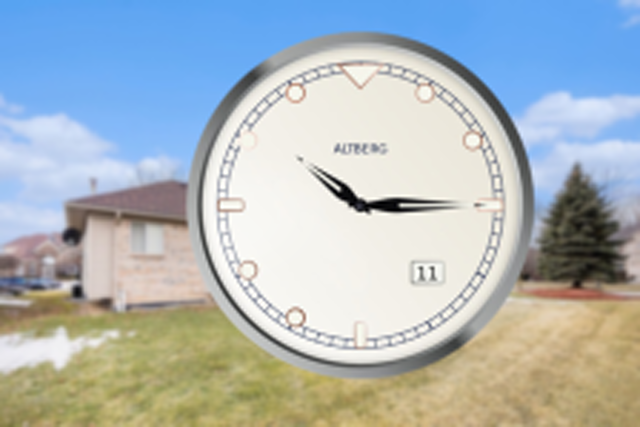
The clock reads {"hour": 10, "minute": 15}
